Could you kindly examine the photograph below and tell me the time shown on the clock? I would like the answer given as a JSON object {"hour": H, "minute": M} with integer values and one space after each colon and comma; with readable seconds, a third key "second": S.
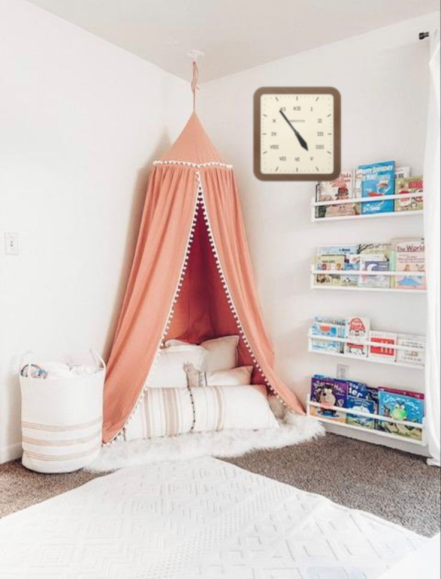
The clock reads {"hour": 4, "minute": 54}
